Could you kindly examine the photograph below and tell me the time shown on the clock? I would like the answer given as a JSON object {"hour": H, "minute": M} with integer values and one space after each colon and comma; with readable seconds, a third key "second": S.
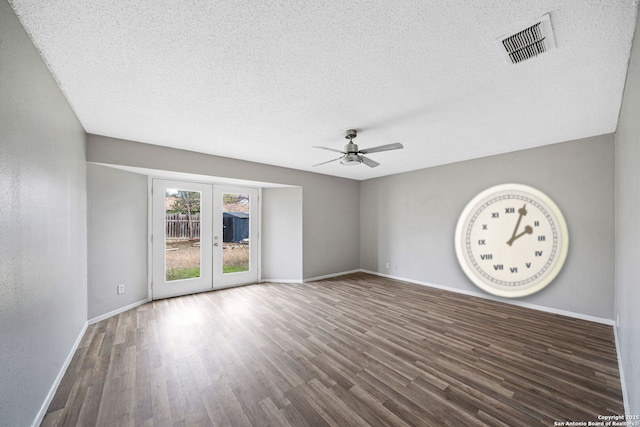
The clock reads {"hour": 2, "minute": 4}
